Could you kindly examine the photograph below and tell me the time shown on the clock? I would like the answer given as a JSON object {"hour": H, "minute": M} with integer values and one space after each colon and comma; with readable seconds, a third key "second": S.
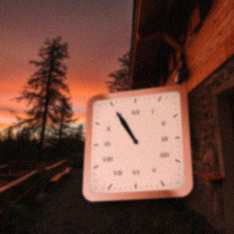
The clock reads {"hour": 10, "minute": 55}
